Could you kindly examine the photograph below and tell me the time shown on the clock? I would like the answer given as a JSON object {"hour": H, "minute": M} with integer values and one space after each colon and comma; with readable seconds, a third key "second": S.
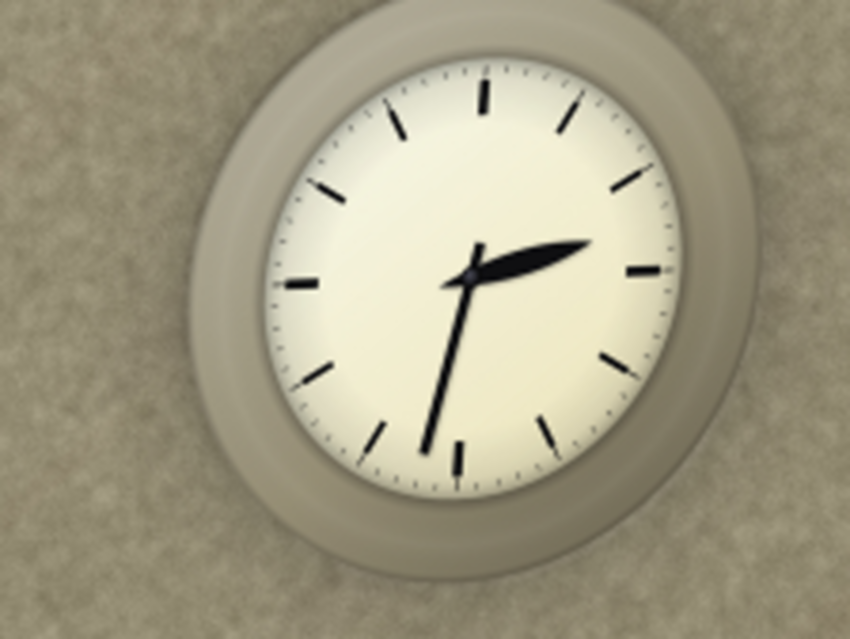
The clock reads {"hour": 2, "minute": 32}
